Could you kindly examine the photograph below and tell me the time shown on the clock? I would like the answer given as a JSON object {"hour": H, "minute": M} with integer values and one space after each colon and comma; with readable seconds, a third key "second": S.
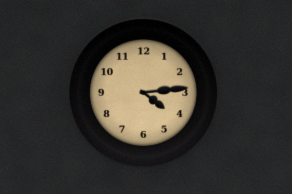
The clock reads {"hour": 4, "minute": 14}
